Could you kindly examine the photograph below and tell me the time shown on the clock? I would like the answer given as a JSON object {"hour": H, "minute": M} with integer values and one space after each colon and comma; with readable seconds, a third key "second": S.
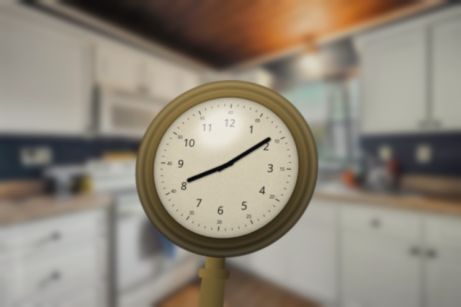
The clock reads {"hour": 8, "minute": 9}
